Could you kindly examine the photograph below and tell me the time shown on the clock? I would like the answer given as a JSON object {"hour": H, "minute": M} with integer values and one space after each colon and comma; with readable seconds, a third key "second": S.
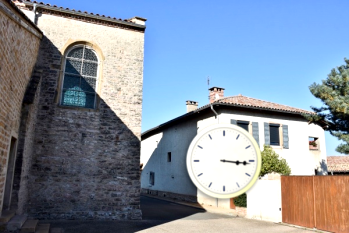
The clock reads {"hour": 3, "minute": 16}
